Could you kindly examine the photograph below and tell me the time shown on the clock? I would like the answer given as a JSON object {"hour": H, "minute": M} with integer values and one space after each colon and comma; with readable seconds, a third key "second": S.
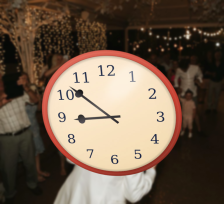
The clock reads {"hour": 8, "minute": 52}
